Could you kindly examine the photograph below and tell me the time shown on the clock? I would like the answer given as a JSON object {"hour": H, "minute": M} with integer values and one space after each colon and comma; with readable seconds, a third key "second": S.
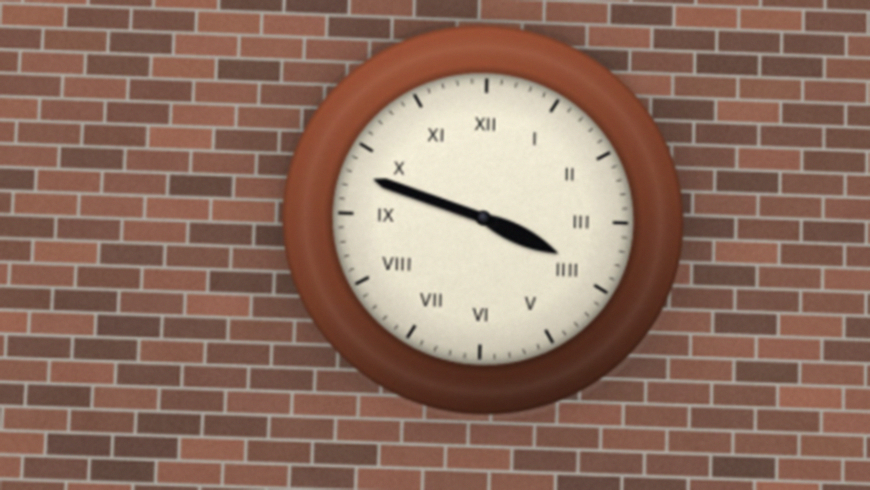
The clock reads {"hour": 3, "minute": 48}
